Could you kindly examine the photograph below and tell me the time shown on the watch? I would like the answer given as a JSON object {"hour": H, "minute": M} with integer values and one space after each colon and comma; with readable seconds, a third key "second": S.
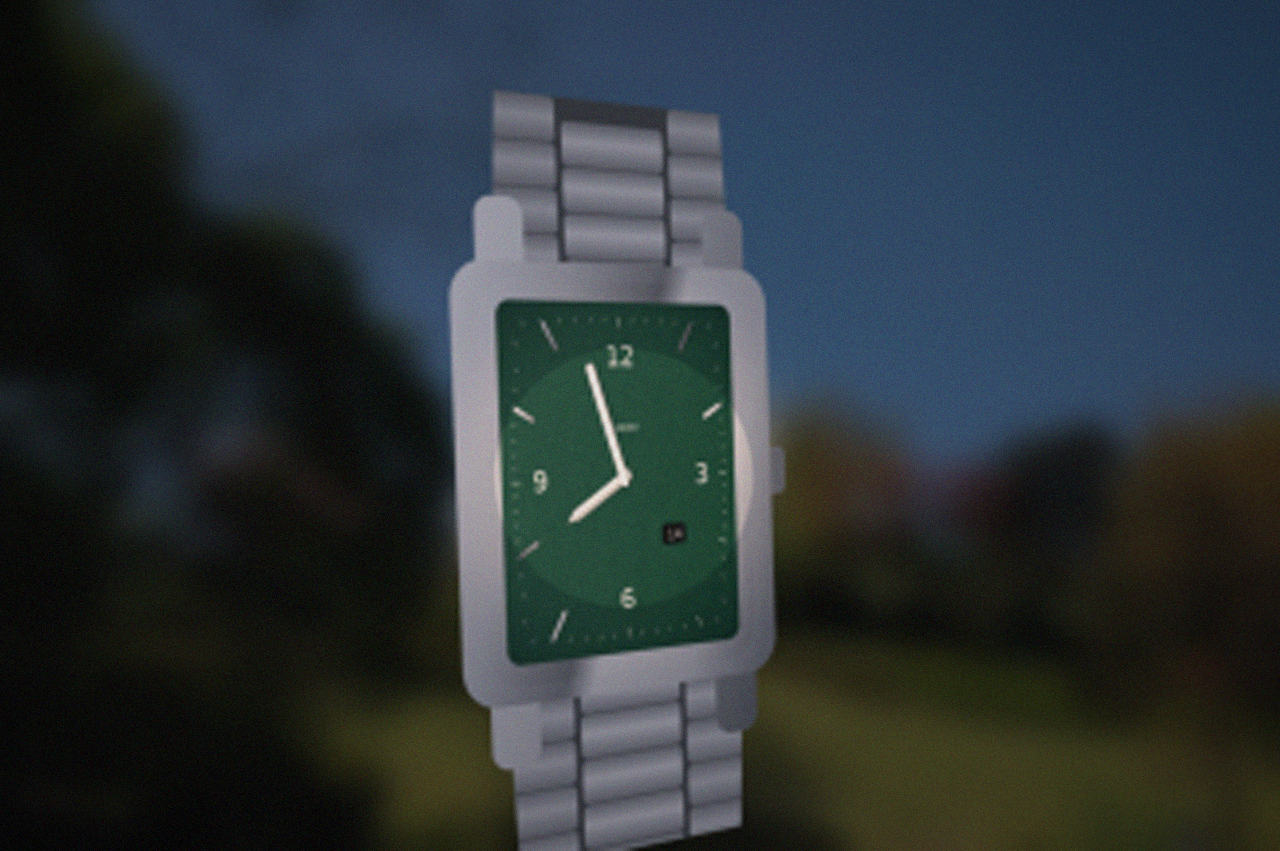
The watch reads {"hour": 7, "minute": 57}
